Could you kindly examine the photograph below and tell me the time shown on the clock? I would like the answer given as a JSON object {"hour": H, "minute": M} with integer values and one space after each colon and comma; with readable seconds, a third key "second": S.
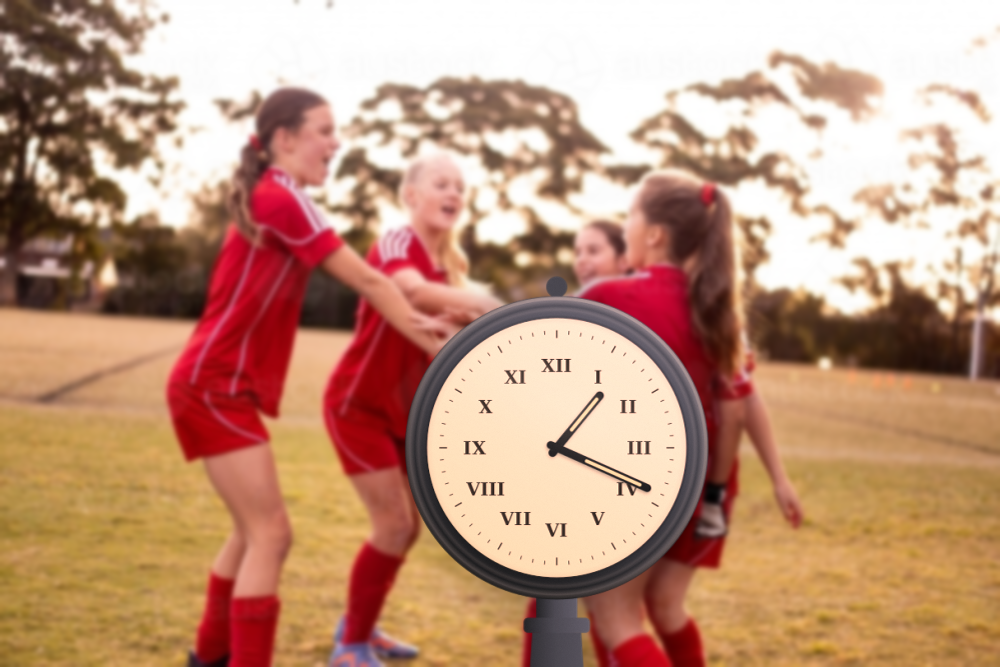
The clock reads {"hour": 1, "minute": 19}
